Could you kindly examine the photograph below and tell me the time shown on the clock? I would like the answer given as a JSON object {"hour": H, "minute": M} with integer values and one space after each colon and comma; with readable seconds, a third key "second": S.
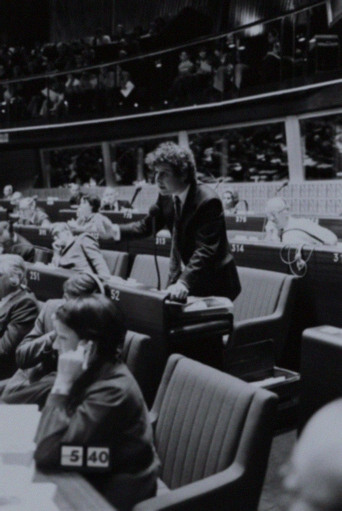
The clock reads {"hour": 5, "minute": 40}
